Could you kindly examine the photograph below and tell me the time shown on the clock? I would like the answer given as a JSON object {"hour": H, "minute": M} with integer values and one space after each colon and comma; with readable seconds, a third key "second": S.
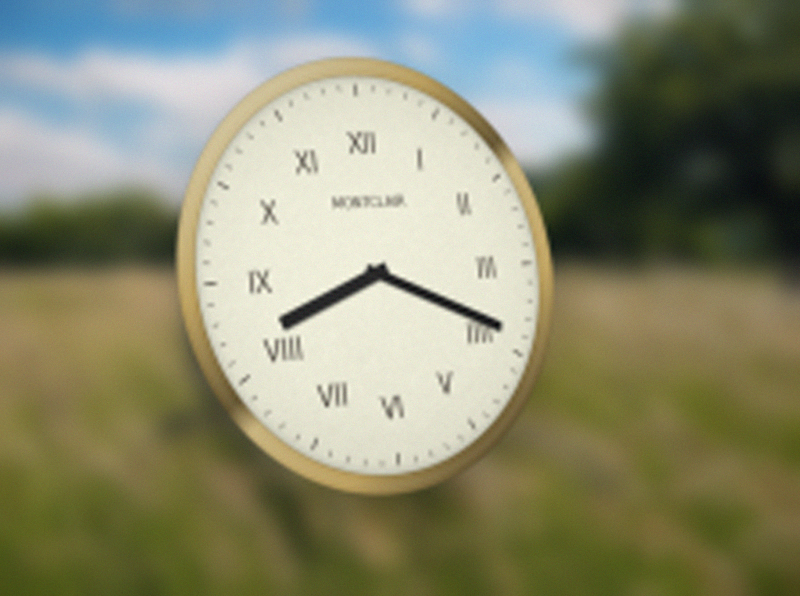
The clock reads {"hour": 8, "minute": 19}
